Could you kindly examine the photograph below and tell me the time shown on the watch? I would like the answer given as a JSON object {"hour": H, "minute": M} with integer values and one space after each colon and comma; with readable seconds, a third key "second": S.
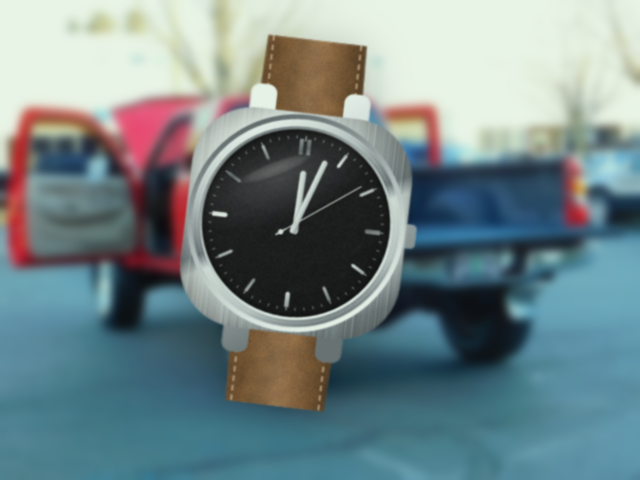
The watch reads {"hour": 12, "minute": 3, "second": 9}
